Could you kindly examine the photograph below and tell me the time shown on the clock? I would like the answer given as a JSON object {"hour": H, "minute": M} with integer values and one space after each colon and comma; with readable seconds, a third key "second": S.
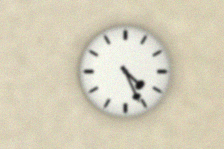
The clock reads {"hour": 4, "minute": 26}
